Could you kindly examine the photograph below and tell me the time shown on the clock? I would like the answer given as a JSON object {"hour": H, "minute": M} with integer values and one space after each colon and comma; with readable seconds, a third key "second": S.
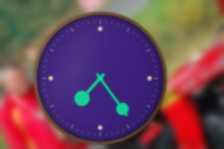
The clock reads {"hour": 7, "minute": 24}
